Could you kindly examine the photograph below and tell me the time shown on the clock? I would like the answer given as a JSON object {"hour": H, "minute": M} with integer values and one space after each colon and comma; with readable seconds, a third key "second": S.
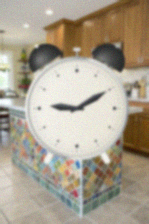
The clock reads {"hour": 9, "minute": 10}
